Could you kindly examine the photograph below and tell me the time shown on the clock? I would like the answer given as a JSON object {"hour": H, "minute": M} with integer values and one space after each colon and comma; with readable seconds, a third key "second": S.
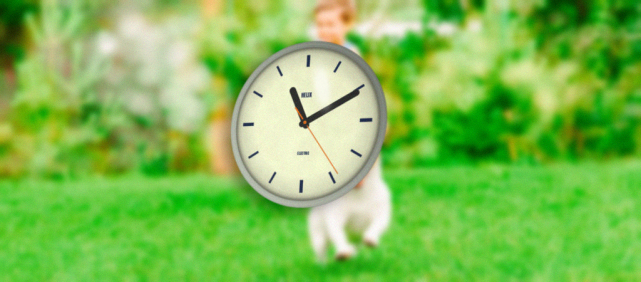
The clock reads {"hour": 11, "minute": 10, "second": 24}
